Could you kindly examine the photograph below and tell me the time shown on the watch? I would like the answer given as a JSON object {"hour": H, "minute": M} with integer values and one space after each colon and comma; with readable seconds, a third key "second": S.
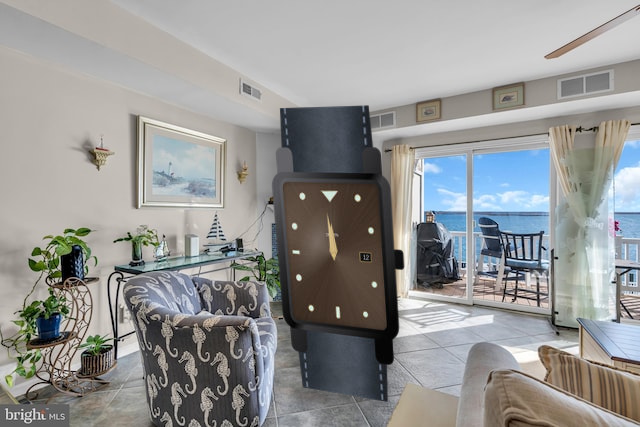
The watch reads {"hour": 11, "minute": 59}
